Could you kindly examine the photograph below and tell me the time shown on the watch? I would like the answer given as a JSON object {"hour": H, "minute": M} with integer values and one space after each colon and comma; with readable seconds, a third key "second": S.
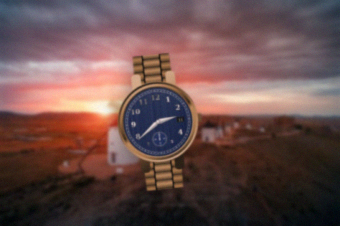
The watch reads {"hour": 2, "minute": 39}
